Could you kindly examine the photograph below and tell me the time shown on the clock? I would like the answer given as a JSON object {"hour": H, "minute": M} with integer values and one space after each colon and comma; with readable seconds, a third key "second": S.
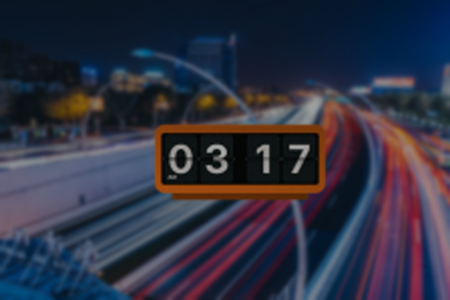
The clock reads {"hour": 3, "minute": 17}
